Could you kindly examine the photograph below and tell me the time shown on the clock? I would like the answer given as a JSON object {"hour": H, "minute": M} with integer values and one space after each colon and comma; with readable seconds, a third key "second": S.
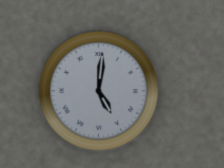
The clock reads {"hour": 5, "minute": 1}
